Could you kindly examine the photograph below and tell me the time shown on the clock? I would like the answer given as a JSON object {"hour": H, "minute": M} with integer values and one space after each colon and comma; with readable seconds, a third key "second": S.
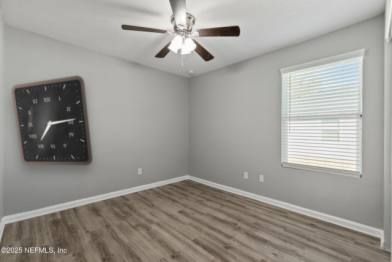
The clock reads {"hour": 7, "minute": 14}
